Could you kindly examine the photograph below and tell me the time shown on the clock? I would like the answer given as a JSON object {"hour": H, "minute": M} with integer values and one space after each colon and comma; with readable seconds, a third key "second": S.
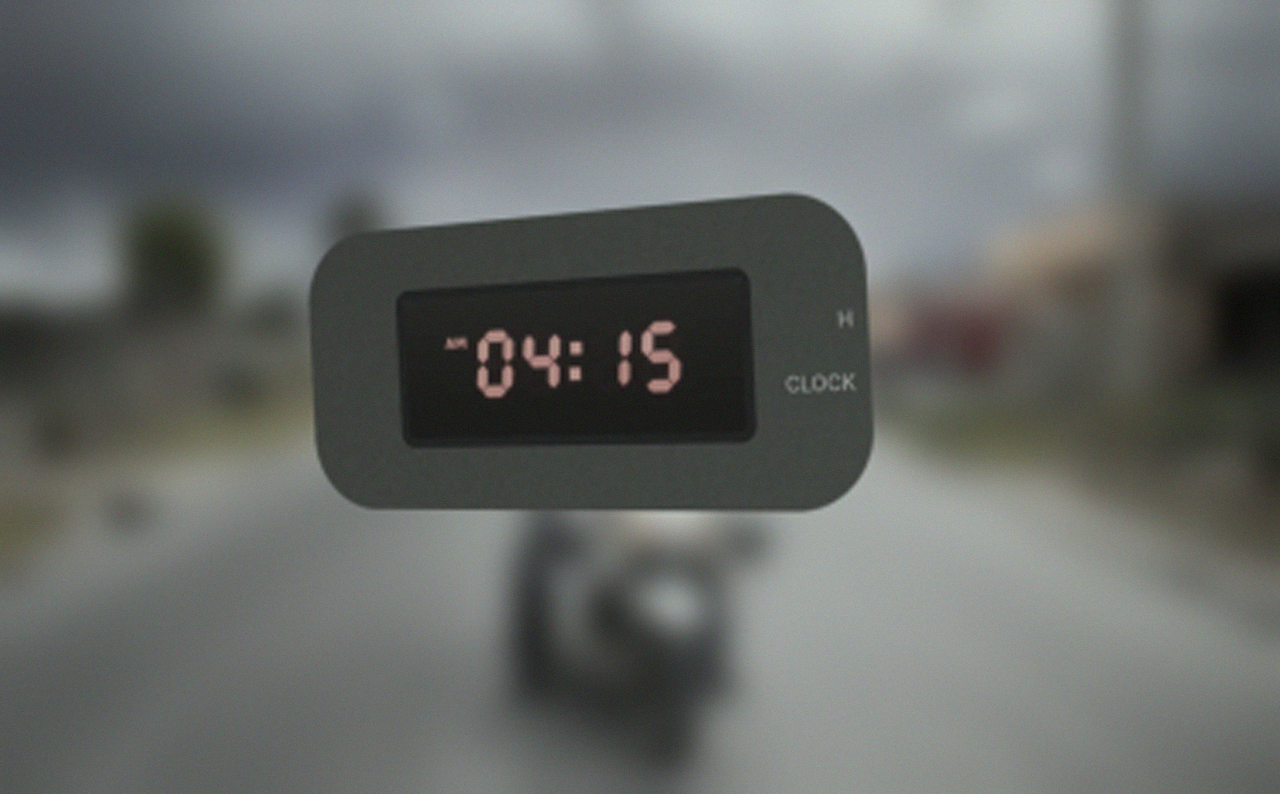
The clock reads {"hour": 4, "minute": 15}
